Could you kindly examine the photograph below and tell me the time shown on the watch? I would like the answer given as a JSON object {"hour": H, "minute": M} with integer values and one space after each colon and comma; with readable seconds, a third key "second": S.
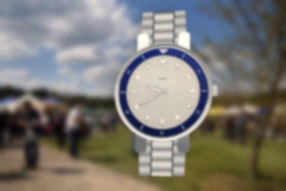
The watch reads {"hour": 9, "minute": 40}
